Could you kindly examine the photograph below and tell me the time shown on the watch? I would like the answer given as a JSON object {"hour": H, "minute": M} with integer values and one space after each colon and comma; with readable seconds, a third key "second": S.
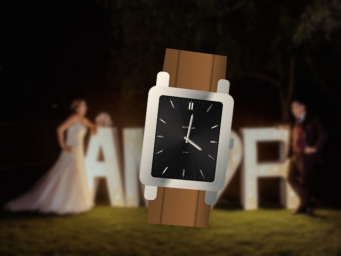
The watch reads {"hour": 4, "minute": 1}
